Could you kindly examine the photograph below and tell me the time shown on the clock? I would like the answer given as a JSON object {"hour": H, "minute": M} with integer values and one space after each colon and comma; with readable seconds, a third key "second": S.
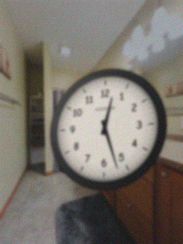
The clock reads {"hour": 12, "minute": 27}
